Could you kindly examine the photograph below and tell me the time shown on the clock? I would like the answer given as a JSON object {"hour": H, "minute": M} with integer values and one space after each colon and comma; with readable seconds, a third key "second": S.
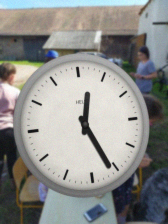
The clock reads {"hour": 12, "minute": 26}
